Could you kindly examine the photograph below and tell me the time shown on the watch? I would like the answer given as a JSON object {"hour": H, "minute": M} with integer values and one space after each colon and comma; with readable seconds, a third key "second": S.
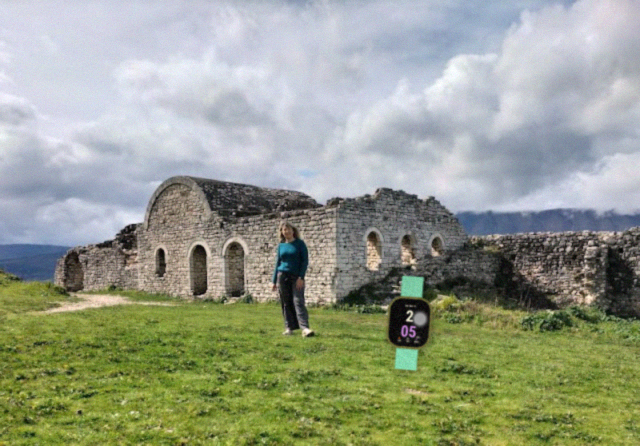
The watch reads {"hour": 2, "minute": 5}
